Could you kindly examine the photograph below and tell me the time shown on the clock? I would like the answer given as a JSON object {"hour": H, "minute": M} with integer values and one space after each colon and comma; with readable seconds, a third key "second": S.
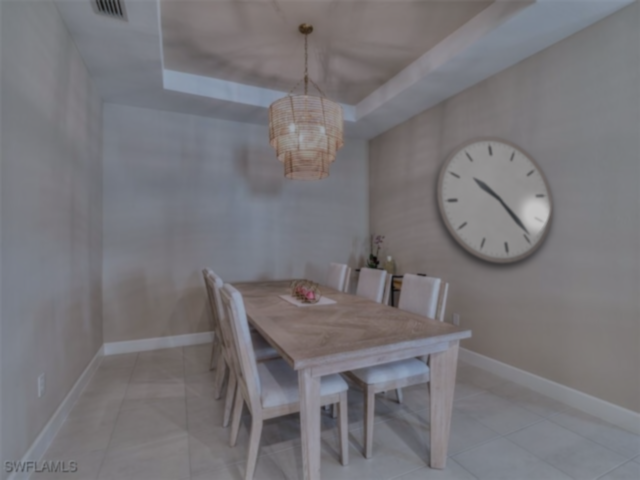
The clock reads {"hour": 10, "minute": 24}
